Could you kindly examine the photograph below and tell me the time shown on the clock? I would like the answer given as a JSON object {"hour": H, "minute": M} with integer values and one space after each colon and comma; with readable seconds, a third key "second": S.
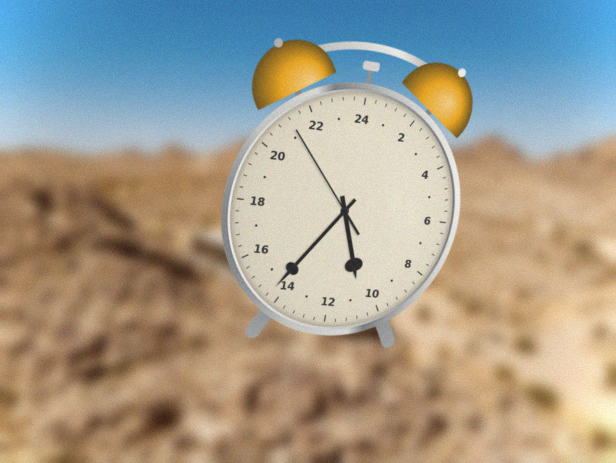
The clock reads {"hour": 10, "minute": 35, "second": 53}
